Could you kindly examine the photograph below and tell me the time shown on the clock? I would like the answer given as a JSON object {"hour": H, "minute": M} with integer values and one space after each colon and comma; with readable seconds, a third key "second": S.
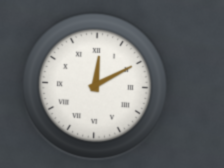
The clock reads {"hour": 12, "minute": 10}
